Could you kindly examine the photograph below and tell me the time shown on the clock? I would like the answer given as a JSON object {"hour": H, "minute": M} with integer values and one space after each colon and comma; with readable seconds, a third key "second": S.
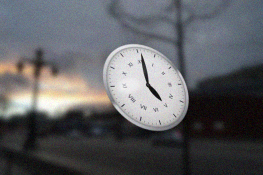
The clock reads {"hour": 5, "minute": 1}
